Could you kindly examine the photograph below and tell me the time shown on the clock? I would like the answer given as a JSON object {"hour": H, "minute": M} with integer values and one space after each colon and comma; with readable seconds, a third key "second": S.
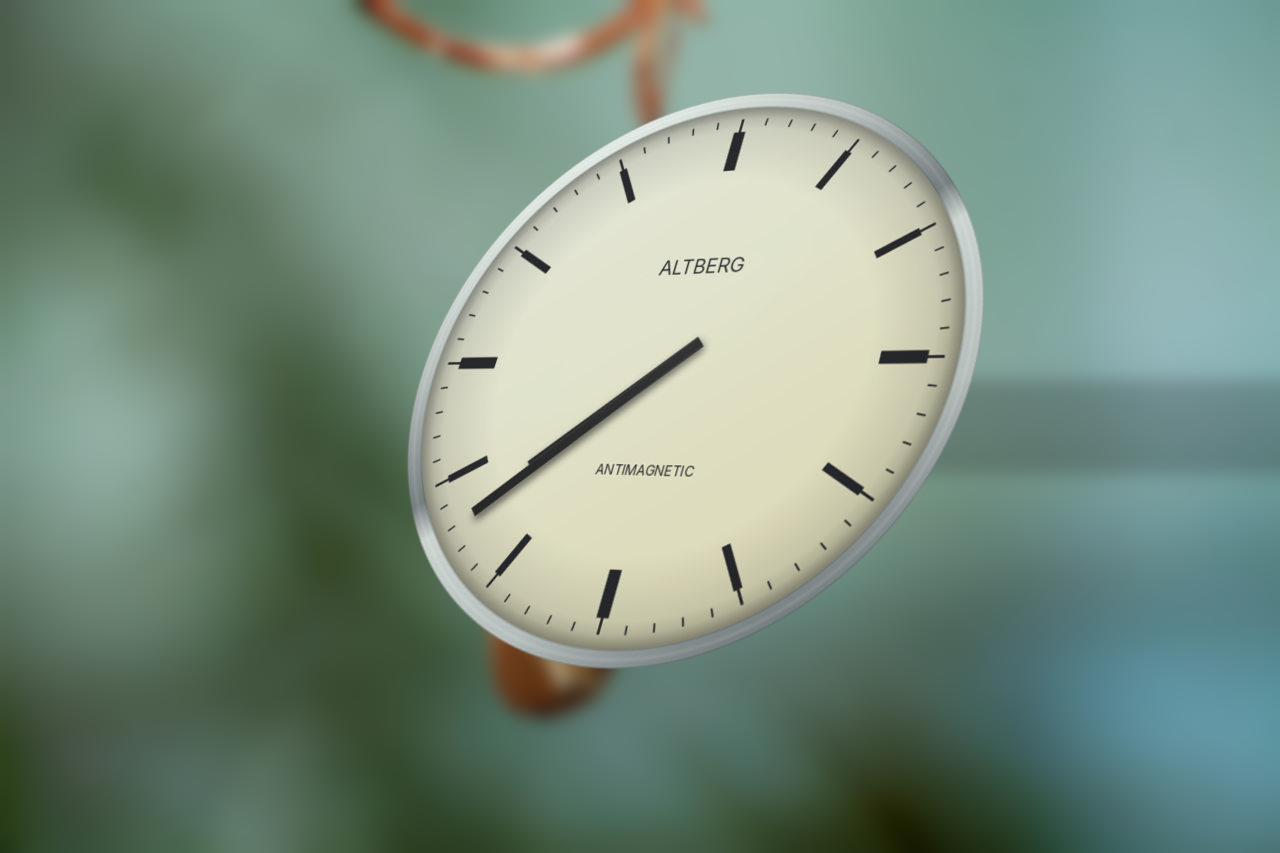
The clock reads {"hour": 7, "minute": 38}
